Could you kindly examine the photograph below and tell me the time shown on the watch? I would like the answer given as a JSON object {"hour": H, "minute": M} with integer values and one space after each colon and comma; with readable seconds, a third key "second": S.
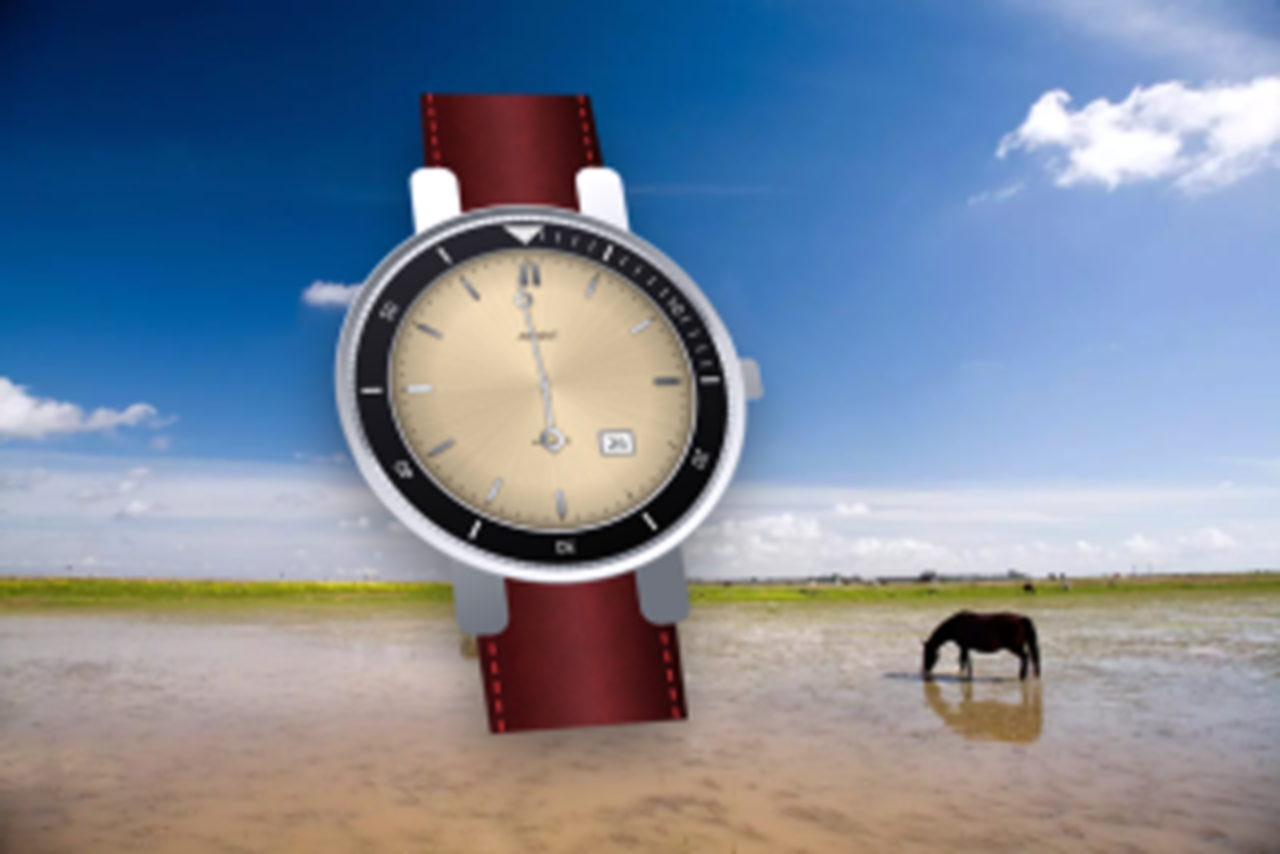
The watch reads {"hour": 5, "minute": 59}
